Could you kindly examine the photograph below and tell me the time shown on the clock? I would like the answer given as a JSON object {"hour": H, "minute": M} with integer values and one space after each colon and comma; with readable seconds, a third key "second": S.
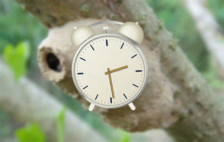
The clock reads {"hour": 2, "minute": 29}
